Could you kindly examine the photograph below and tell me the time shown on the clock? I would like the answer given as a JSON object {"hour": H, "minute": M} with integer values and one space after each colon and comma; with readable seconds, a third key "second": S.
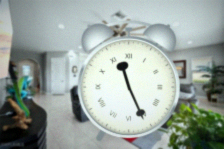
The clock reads {"hour": 11, "minute": 26}
